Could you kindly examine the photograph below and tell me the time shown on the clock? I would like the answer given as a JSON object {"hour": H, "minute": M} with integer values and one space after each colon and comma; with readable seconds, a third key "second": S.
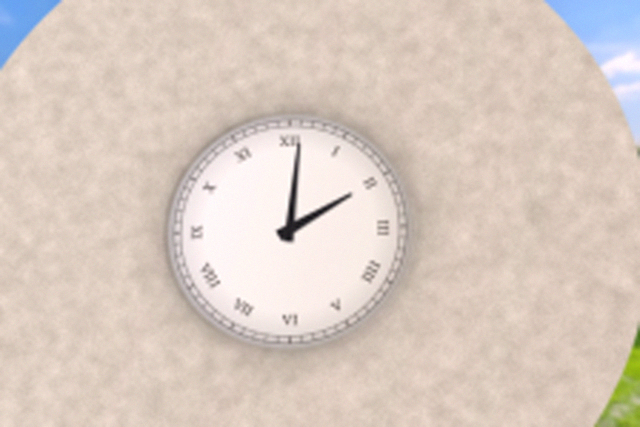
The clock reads {"hour": 2, "minute": 1}
